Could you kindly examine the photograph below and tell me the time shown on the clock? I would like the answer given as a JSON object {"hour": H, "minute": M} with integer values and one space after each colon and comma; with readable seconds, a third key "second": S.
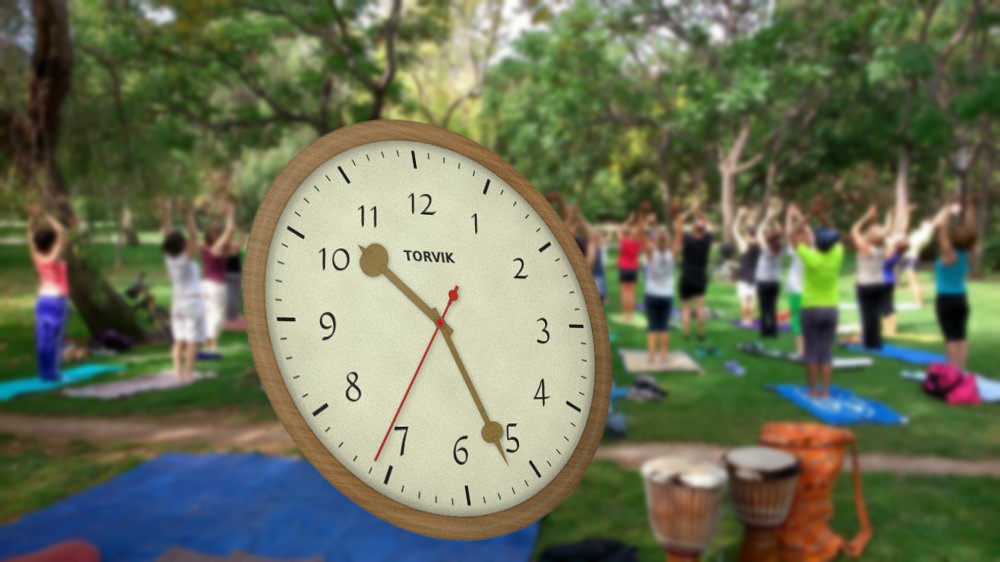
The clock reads {"hour": 10, "minute": 26, "second": 36}
